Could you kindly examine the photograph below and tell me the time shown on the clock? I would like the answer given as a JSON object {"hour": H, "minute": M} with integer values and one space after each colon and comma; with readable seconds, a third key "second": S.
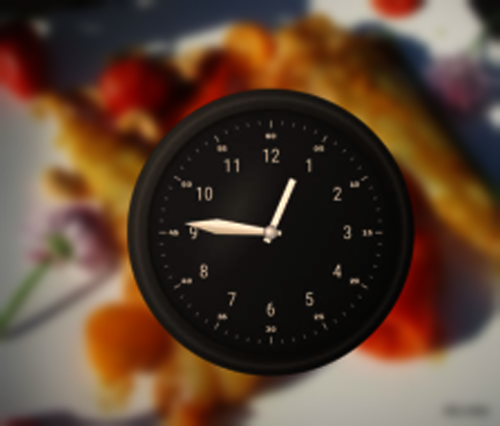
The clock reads {"hour": 12, "minute": 46}
